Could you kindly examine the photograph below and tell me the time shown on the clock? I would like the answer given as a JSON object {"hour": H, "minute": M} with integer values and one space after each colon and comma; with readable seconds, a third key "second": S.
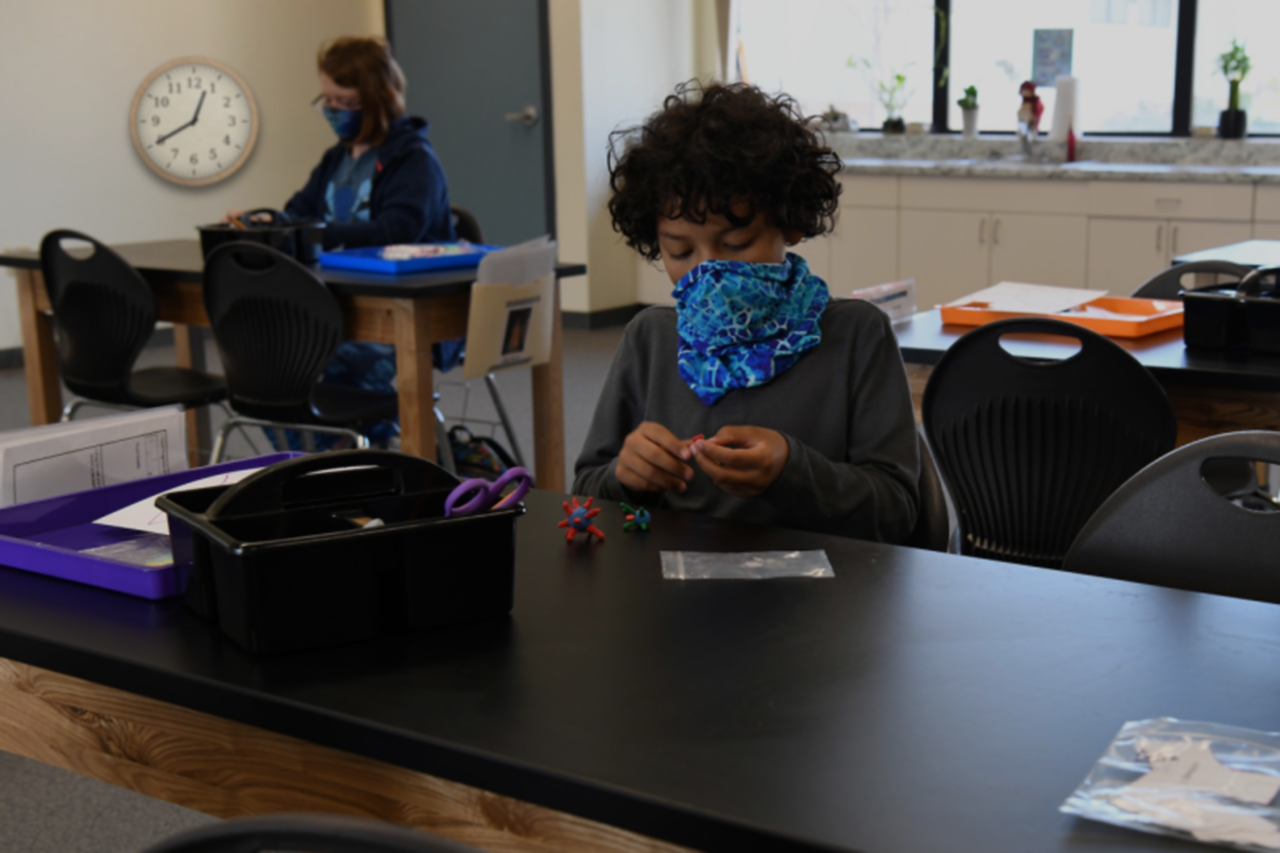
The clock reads {"hour": 12, "minute": 40}
